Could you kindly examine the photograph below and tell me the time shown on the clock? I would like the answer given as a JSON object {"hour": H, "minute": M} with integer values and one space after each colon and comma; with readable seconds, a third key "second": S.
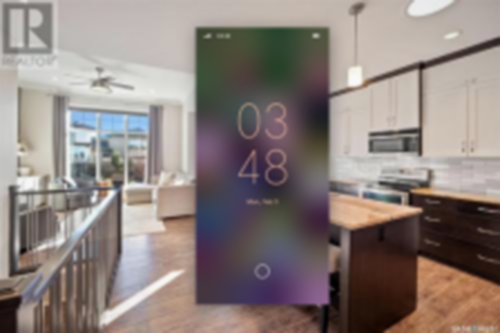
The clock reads {"hour": 3, "minute": 48}
